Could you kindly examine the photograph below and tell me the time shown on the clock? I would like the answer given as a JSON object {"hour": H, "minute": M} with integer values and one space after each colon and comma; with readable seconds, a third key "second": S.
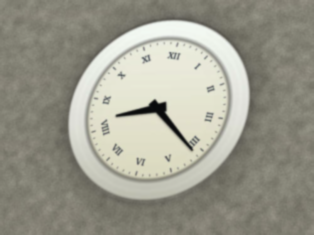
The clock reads {"hour": 8, "minute": 21}
